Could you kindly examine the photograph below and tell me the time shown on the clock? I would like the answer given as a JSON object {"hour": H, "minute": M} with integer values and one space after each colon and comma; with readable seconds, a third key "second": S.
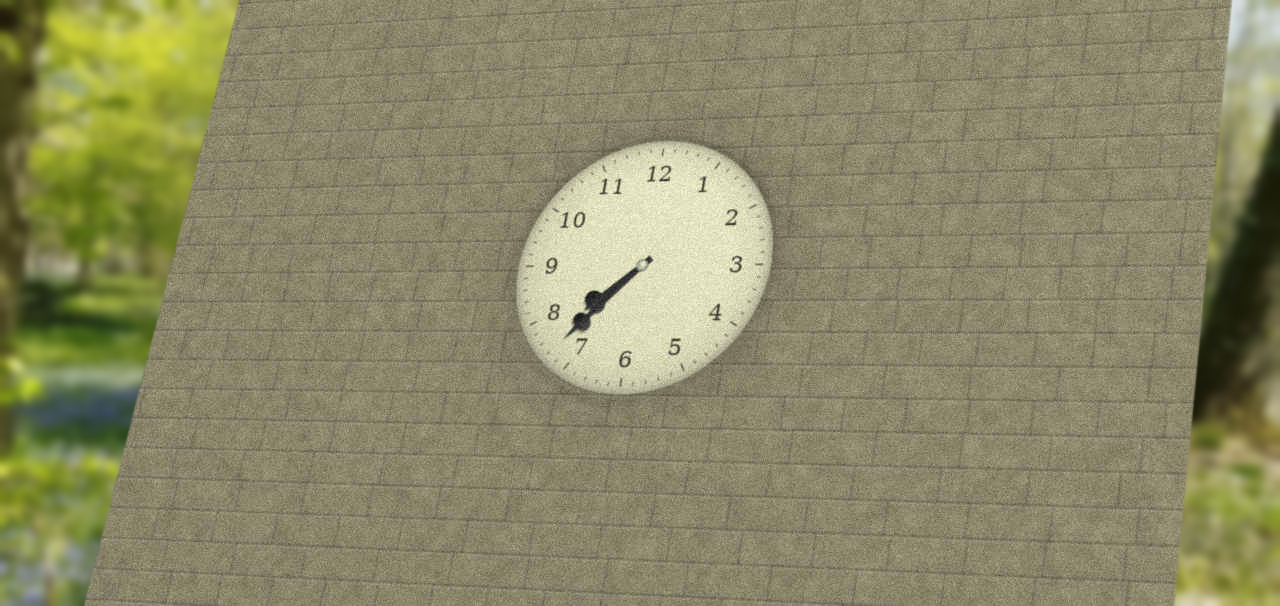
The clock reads {"hour": 7, "minute": 37}
